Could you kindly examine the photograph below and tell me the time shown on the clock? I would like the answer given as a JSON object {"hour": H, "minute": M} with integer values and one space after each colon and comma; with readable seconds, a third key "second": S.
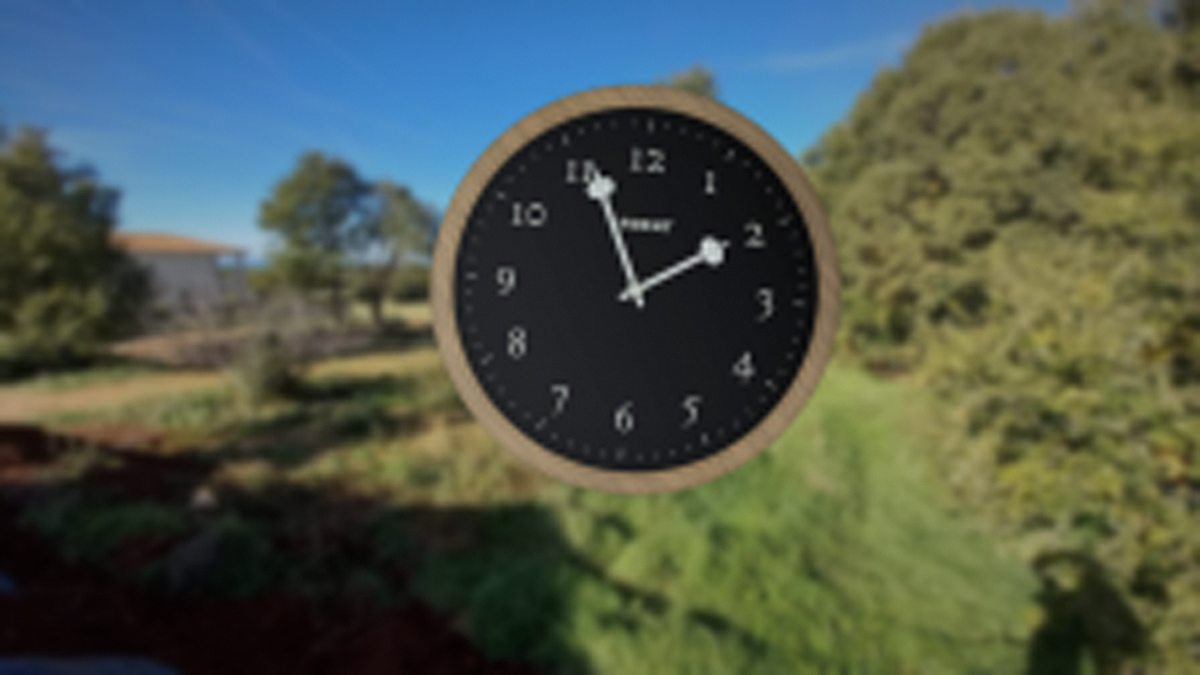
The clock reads {"hour": 1, "minute": 56}
